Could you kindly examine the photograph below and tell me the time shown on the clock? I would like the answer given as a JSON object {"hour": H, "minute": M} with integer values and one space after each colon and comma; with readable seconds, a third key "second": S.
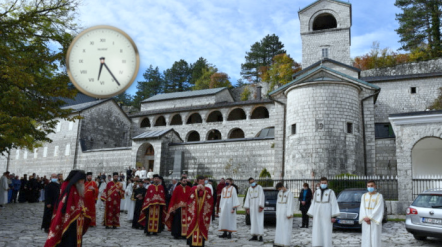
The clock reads {"hour": 6, "minute": 24}
